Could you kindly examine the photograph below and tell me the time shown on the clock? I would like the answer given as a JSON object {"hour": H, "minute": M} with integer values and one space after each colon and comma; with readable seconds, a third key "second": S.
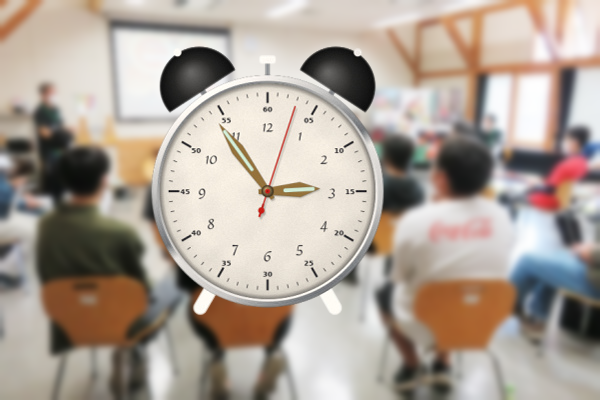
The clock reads {"hour": 2, "minute": 54, "second": 3}
